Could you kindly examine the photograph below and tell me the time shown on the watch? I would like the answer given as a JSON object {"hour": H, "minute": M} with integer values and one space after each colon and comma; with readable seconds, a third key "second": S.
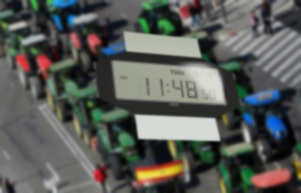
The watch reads {"hour": 11, "minute": 48}
